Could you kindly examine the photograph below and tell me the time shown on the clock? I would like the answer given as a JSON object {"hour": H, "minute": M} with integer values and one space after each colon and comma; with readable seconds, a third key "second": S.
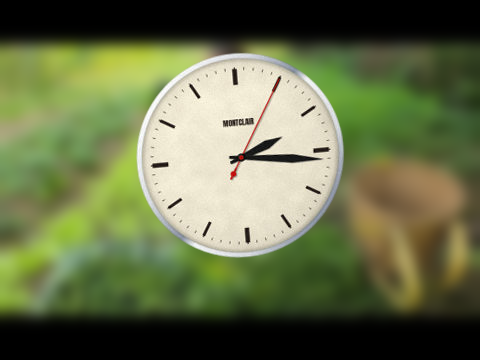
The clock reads {"hour": 2, "minute": 16, "second": 5}
